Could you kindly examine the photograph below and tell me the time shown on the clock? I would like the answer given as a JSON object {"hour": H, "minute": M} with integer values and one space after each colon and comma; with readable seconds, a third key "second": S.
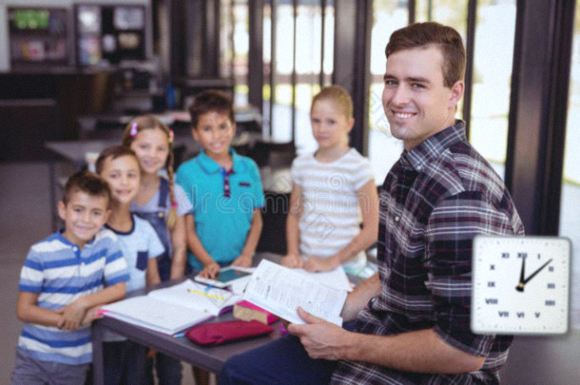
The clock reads {"hour": 12, "minute": 8}
